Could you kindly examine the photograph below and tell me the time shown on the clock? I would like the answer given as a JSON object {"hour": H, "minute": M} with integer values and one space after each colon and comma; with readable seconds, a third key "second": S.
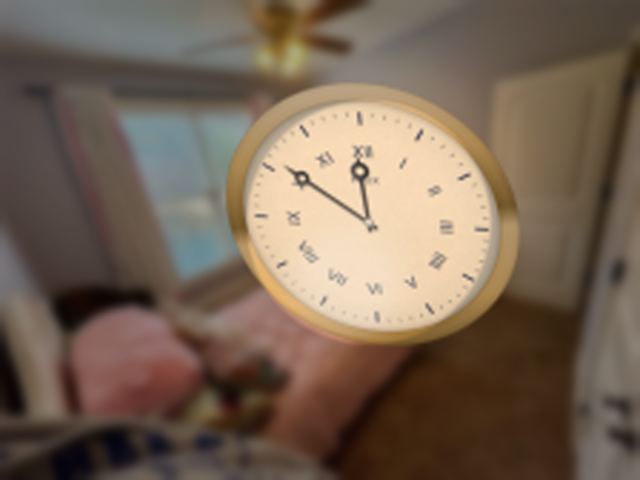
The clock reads {"hour": 11, "minute": 51}
